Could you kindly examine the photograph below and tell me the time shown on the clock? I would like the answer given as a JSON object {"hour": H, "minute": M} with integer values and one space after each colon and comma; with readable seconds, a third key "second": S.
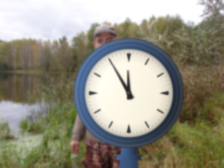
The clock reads {"hour": 11, "minute": 55}
